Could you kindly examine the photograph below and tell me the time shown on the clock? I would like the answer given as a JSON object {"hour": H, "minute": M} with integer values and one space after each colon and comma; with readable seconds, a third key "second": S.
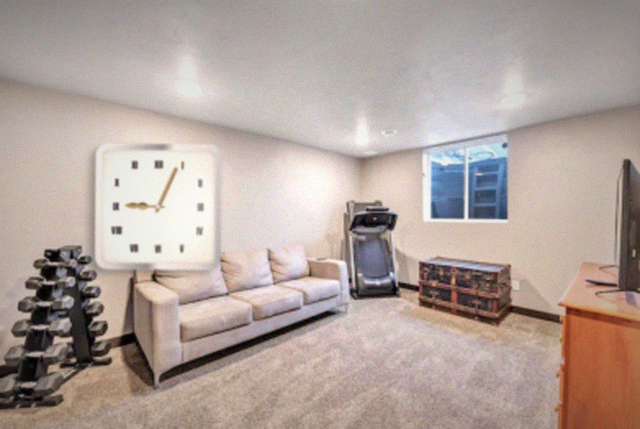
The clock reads {"hour": 9, "minute": 4}
